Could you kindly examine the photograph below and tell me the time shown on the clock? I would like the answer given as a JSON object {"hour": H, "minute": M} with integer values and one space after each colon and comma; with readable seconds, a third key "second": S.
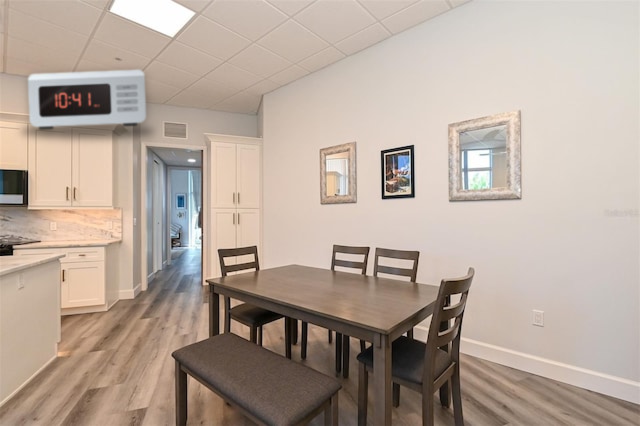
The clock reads {"hour": 10, "minute": 41}
